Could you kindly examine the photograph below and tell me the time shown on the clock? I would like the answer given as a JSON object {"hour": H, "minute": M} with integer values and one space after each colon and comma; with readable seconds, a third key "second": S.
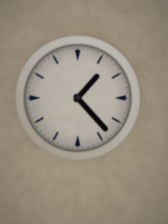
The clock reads {"hour": 1, "minute": 23}
